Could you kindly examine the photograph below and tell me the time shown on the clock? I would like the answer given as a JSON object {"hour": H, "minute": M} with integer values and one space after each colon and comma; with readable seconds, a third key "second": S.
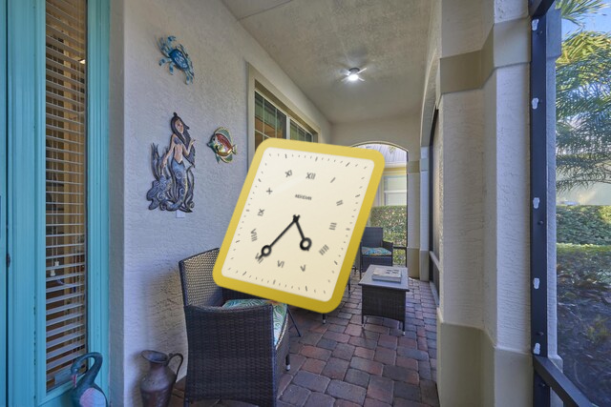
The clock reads {"hour": 4, "minute": 35}
